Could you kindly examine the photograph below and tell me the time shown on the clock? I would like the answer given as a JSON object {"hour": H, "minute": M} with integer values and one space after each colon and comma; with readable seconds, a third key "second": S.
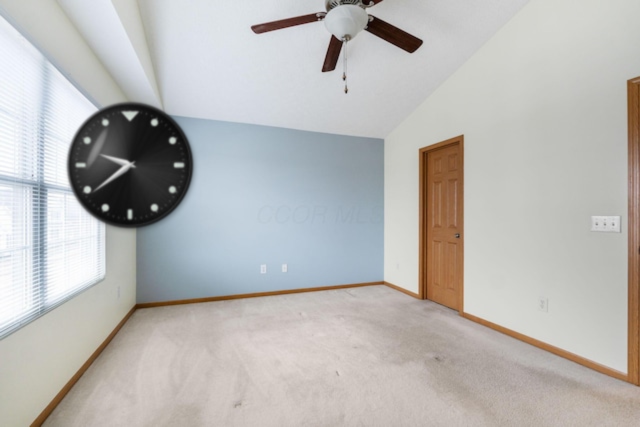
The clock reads {"hour": 9, "minute": 39}
